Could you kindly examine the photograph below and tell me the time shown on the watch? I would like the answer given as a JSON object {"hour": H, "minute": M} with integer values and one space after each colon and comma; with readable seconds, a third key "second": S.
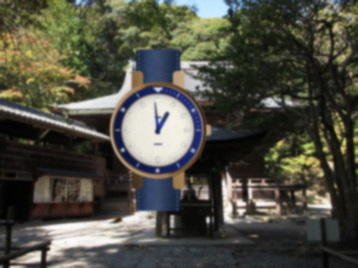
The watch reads {"hour": 12, "minute": 59}
